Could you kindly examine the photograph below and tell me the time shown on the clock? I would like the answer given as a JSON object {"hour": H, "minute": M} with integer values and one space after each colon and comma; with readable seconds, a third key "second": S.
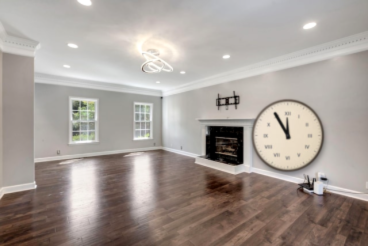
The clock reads {"hour": 11, "minute": 55}
